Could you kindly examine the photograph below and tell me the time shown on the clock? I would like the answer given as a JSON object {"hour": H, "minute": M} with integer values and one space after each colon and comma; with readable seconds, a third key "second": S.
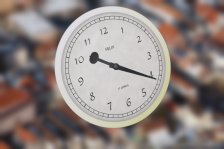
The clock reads {"hour": 10, "minute": 21}
